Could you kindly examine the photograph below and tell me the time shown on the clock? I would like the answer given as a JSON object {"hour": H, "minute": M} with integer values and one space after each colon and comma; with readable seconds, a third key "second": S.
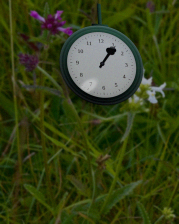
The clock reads {"hour": 1, "minute": 6}
